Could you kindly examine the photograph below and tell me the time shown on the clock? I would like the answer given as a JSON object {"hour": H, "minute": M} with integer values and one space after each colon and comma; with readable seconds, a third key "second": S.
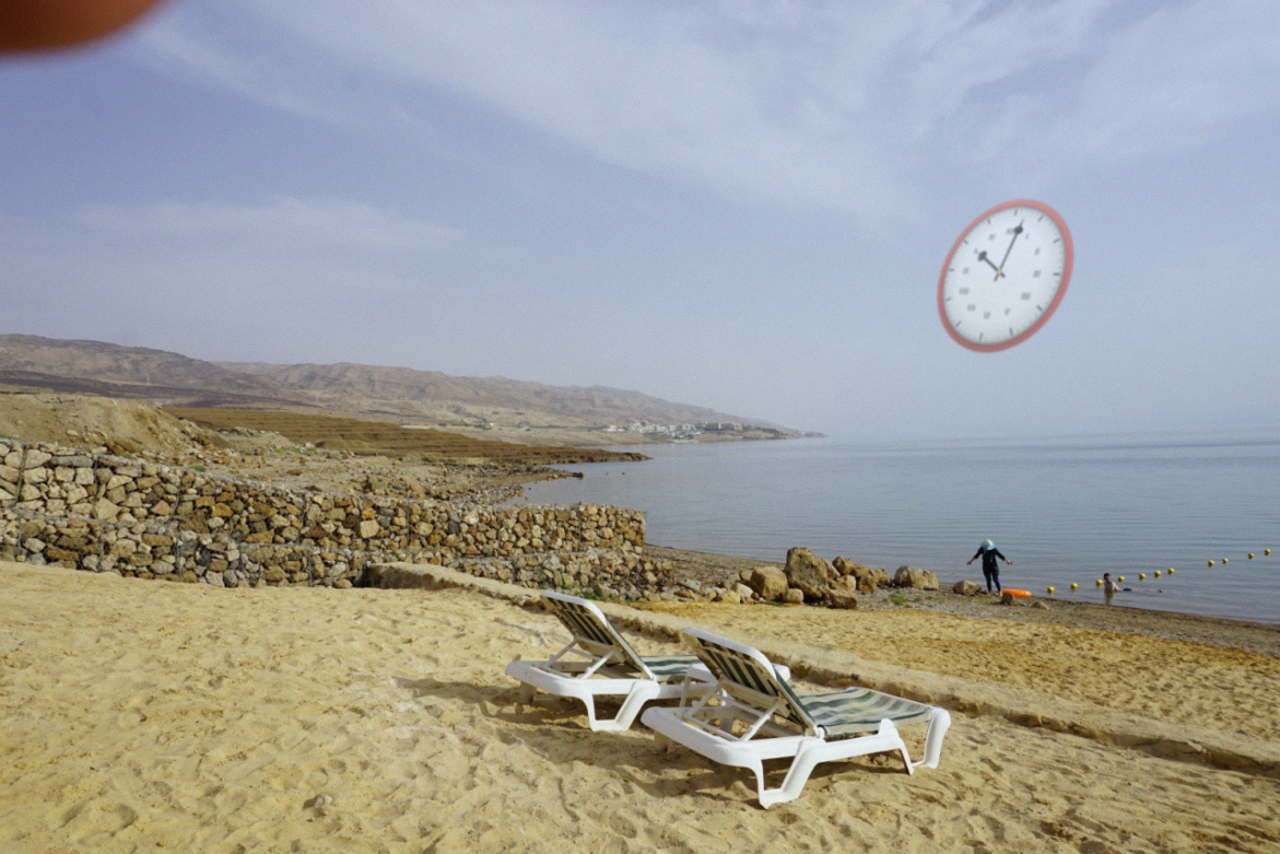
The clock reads {"hour": 10, "minute": 2}
